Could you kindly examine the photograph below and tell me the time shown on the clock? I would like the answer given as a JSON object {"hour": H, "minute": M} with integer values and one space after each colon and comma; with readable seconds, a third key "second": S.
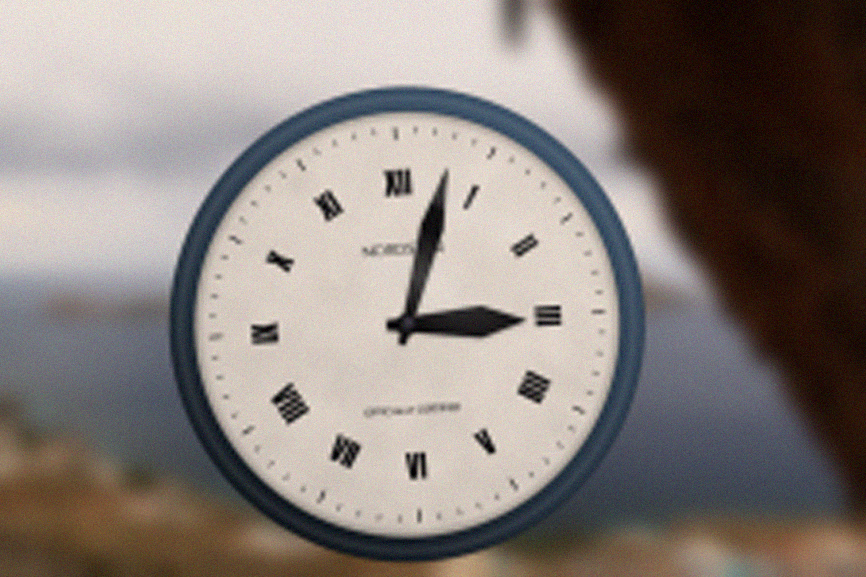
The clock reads {"hour": 3, "minute": 3}
